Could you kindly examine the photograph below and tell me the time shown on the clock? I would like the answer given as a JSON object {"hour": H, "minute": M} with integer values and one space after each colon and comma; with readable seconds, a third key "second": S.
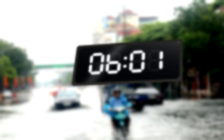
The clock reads {"hour": 6, "minute": 1}
